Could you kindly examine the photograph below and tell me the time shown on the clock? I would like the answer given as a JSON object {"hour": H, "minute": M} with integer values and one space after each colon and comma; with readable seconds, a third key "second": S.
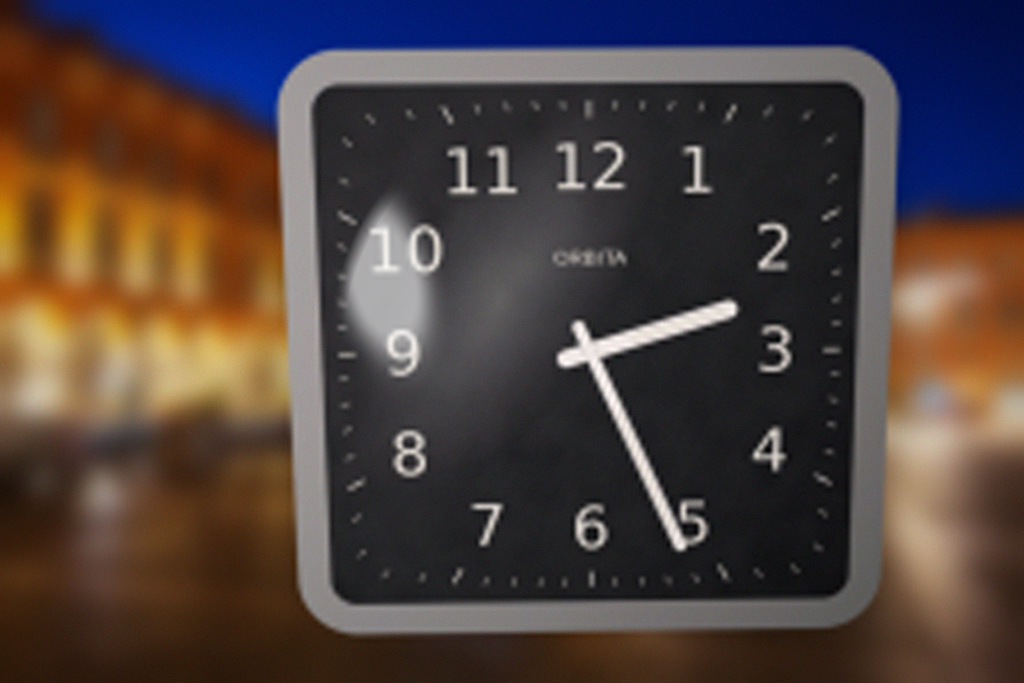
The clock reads {"hour": 2, "minute": 26}
